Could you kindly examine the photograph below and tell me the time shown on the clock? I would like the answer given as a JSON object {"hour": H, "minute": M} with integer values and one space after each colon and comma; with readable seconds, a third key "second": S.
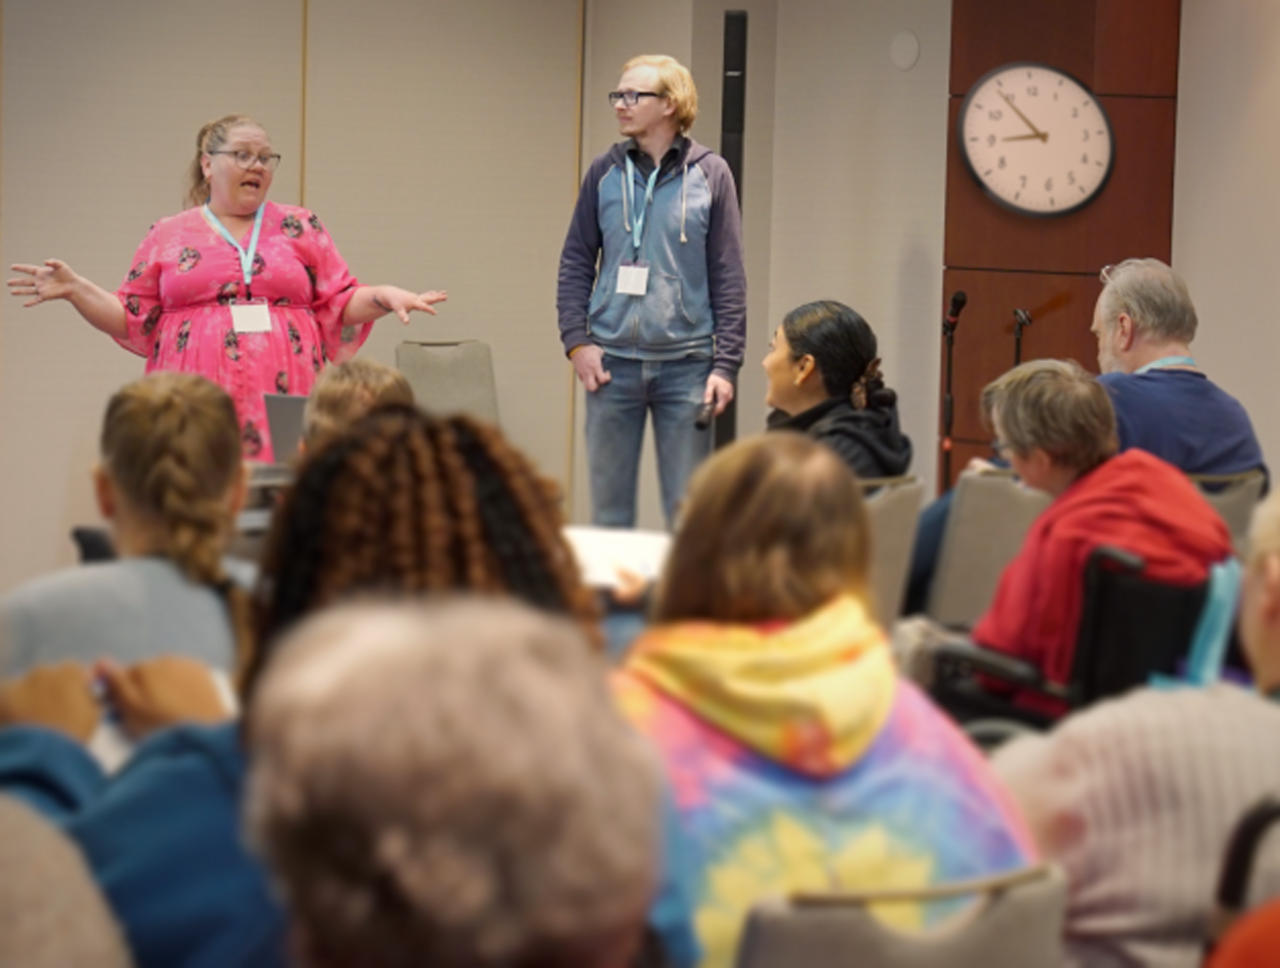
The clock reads {"hour": 8, "minute": 54}
